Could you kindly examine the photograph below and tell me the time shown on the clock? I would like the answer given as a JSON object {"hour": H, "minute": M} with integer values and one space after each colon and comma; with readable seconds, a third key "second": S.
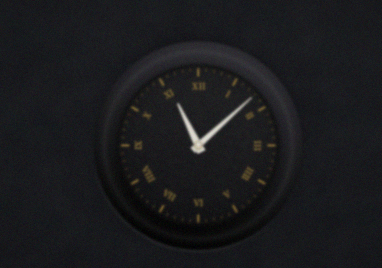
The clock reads {"hour": 11, "minute": 8}
